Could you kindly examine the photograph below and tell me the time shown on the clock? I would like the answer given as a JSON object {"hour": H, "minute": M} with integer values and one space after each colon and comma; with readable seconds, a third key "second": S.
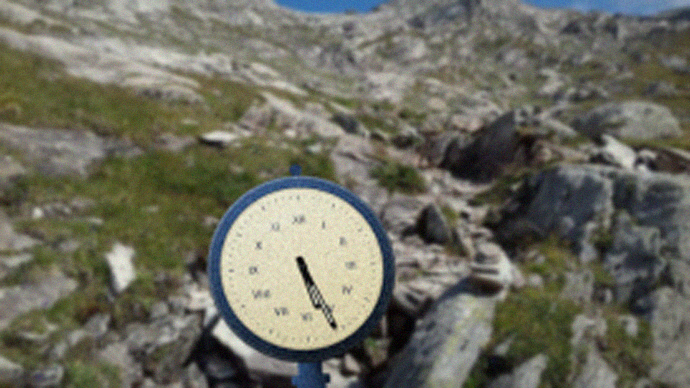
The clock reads {"hour": 5, "minute": 26}
